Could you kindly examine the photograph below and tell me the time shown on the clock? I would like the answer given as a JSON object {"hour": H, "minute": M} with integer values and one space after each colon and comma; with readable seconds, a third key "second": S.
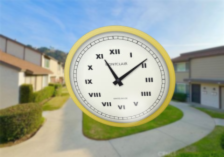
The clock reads {"hour": 11, "minute": 9}
